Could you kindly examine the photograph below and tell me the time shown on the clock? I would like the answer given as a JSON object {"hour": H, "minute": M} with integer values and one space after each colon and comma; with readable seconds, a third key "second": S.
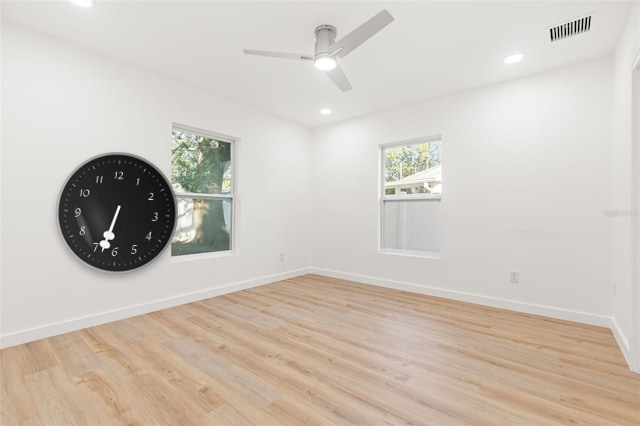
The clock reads {"hour": 6, "minute": 33}
